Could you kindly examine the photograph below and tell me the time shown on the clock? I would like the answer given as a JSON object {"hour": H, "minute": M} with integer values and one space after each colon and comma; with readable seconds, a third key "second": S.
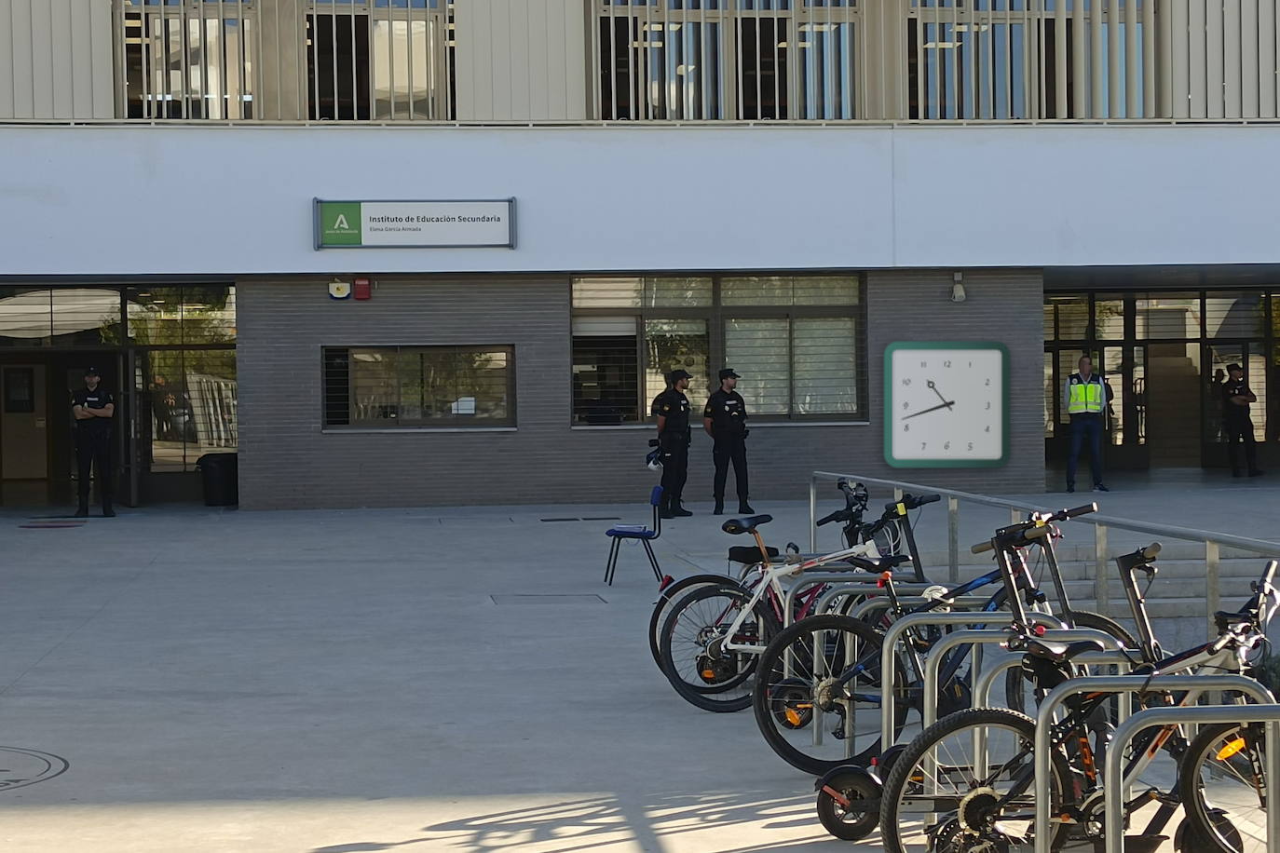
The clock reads {"hour": 10, "minute": 42}
